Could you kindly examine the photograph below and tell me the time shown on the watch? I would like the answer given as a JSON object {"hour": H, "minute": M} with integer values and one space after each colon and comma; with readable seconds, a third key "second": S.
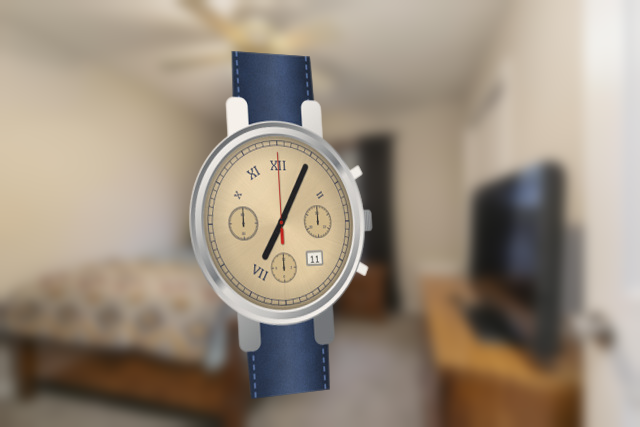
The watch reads {"hour": 7, "minute": 5}
